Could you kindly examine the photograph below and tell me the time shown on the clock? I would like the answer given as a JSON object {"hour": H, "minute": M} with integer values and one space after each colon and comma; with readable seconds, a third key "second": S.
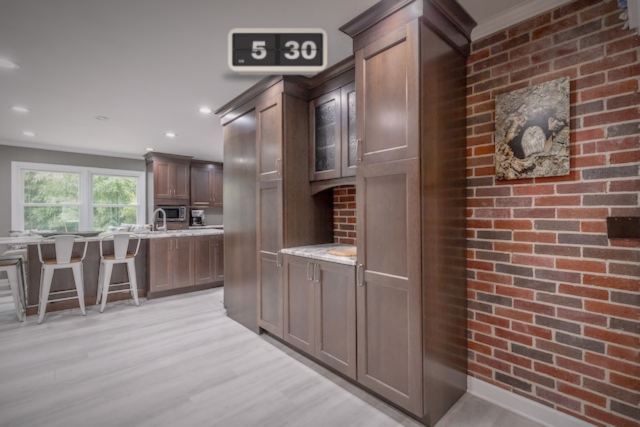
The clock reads {"hour": 5, "minute": 30}
